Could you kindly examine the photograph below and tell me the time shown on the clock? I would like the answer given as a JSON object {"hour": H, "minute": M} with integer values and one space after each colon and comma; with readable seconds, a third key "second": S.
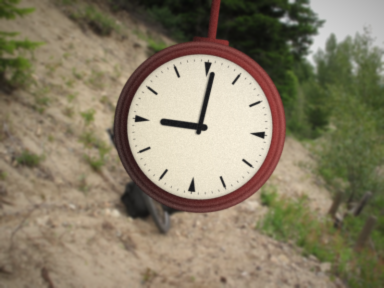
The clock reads {"hour": 9, "minute": 1}
